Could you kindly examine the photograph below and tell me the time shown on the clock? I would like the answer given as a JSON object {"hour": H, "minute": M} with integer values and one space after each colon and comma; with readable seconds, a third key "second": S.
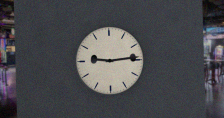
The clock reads {"hour": 9, "minute": 14}
